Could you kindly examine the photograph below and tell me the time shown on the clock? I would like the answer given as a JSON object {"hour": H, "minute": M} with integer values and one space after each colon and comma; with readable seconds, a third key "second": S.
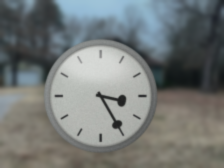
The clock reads {"hour": 3, "minute": 25}
